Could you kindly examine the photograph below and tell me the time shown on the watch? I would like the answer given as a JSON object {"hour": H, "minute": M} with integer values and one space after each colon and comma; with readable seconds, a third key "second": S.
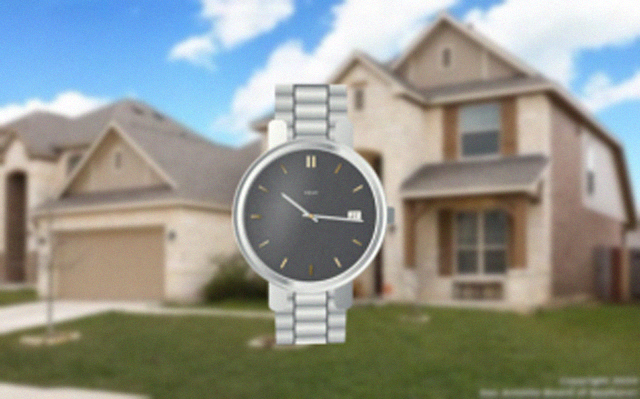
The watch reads {"hour": 10, "minute": 16}
